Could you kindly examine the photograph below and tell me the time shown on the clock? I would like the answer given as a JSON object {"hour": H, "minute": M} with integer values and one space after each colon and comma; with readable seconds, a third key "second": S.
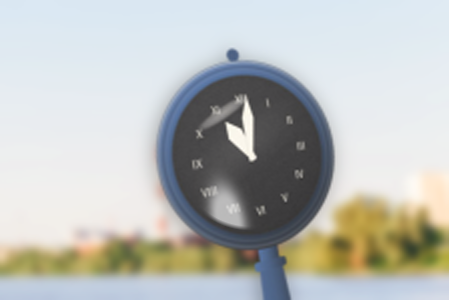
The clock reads {"hour": 11, "minute": 1}
